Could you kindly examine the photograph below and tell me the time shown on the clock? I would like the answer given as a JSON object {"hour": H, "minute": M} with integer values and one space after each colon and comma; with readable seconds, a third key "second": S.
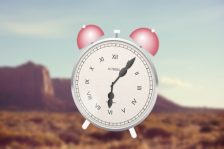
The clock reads {"hour": 6, "minute": 6}
